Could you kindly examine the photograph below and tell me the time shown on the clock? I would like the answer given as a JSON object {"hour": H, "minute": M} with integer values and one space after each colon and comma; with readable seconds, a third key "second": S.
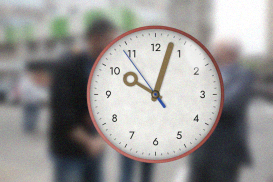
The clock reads {"hour": 10, "minute": 2, "second": 54}
